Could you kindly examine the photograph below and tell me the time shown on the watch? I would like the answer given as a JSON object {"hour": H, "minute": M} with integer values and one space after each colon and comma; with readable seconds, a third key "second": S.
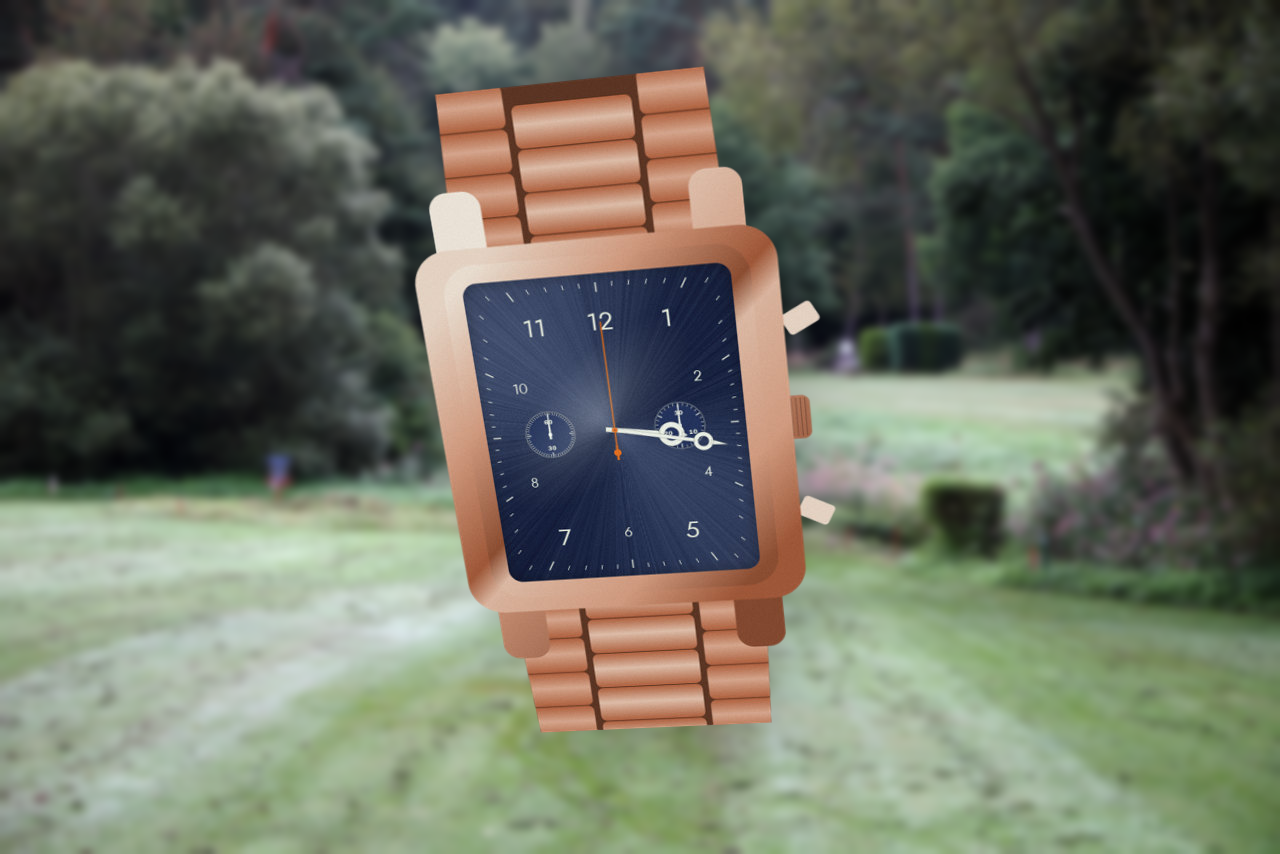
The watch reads {"hour": 3, "minute": 17}
